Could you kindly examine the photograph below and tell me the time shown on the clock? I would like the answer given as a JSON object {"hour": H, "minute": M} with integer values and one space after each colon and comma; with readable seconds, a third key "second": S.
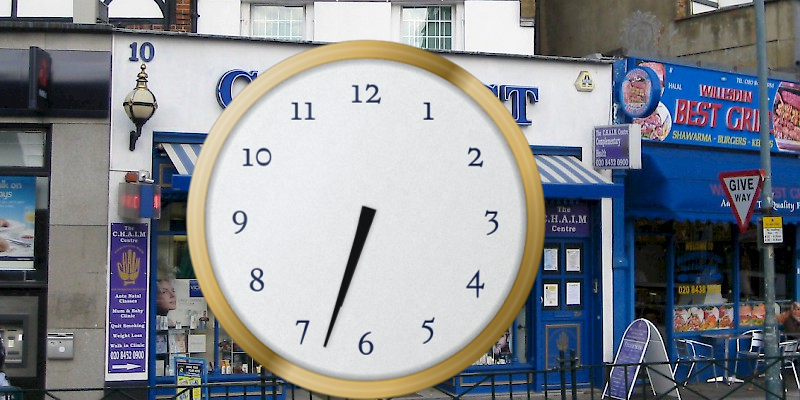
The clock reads {"hour": 6, "minute": 33}
